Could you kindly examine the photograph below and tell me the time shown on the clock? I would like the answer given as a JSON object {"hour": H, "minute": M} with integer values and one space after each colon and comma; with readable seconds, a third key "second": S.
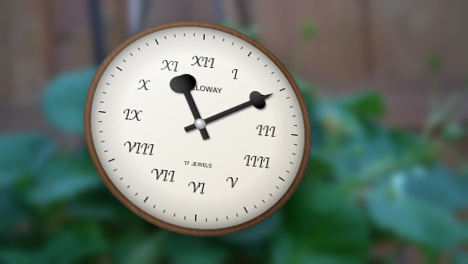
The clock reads {"hour": 11, "minute": 10}
